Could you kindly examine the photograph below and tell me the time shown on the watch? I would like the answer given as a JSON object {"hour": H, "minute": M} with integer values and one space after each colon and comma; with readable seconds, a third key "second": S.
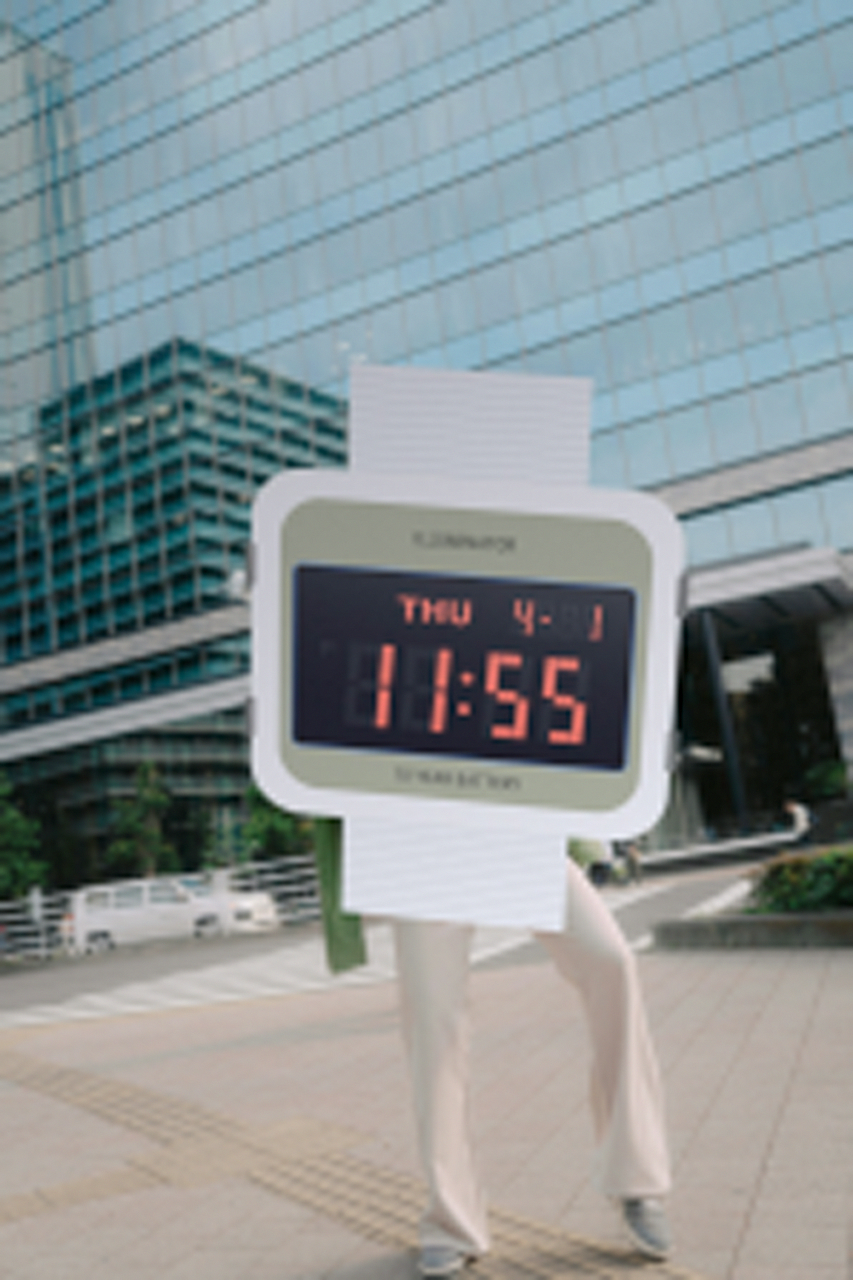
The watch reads {"hour": 11, "minute": 55}
